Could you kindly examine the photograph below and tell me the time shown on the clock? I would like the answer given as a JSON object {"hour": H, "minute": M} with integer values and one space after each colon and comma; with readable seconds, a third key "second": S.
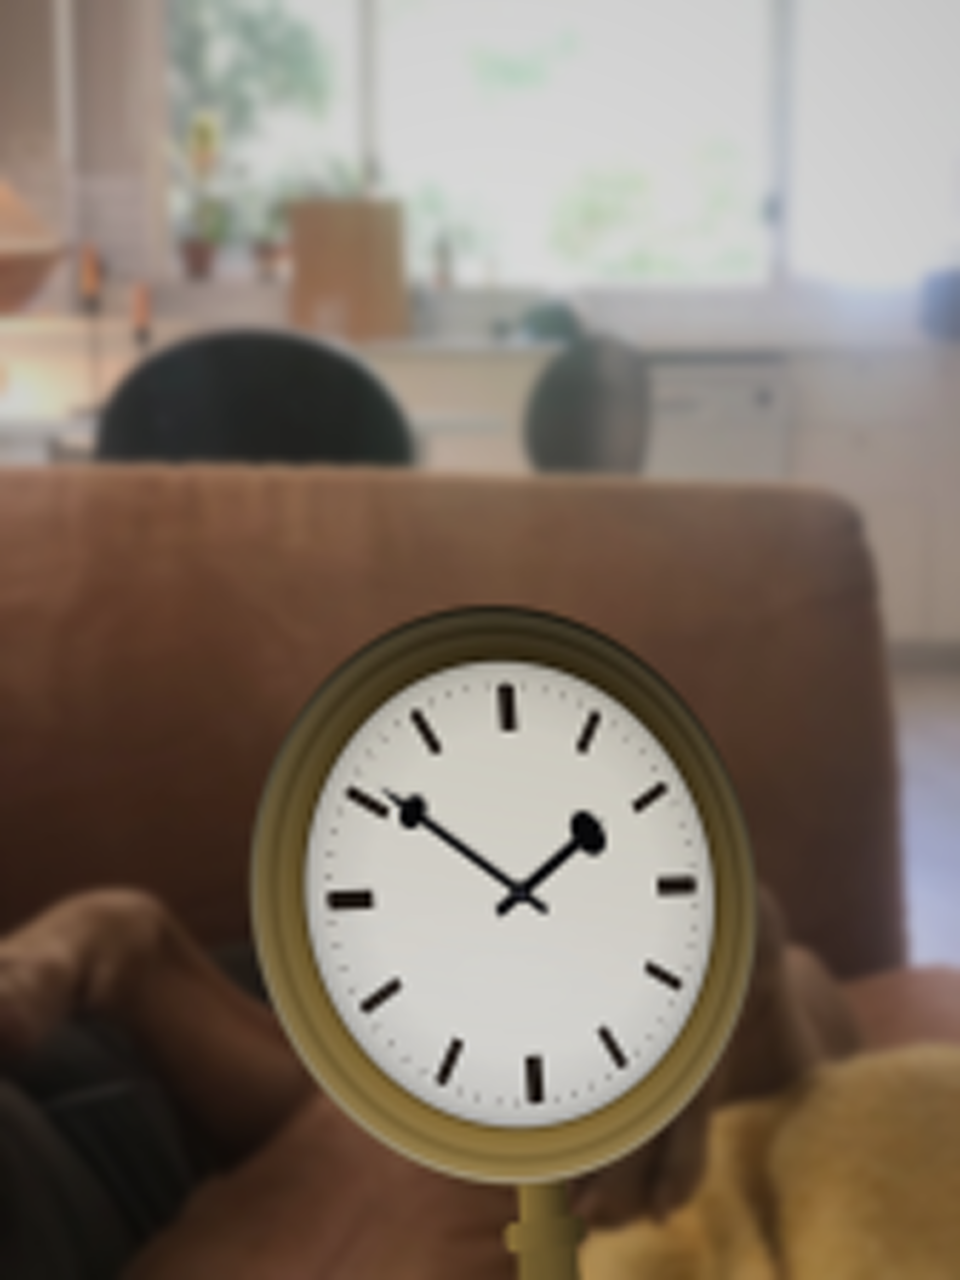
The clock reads {"hour": 1, "minute": 51}
